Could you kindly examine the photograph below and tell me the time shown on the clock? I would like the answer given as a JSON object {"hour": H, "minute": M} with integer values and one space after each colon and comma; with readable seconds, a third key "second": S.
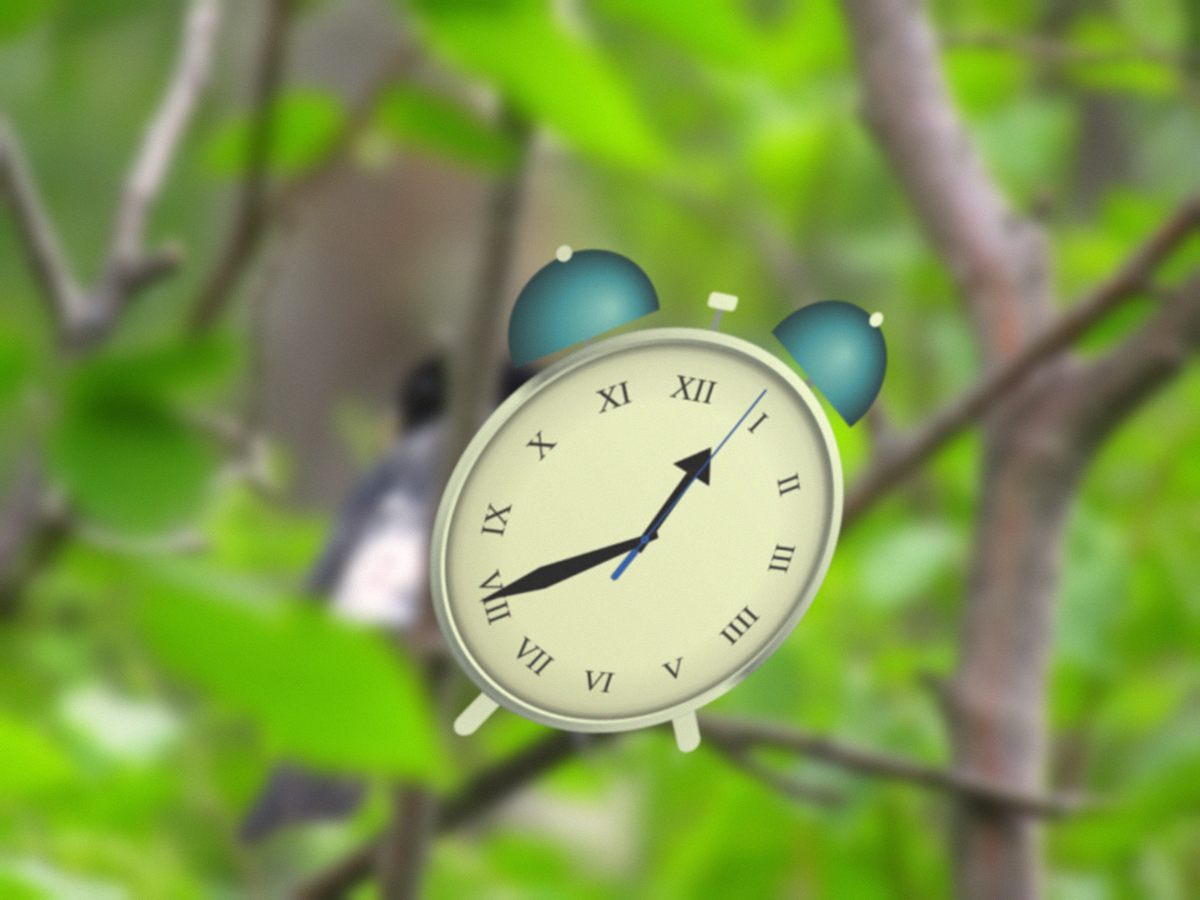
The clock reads {"hour": 12, "minute": 40, "second": 4}
